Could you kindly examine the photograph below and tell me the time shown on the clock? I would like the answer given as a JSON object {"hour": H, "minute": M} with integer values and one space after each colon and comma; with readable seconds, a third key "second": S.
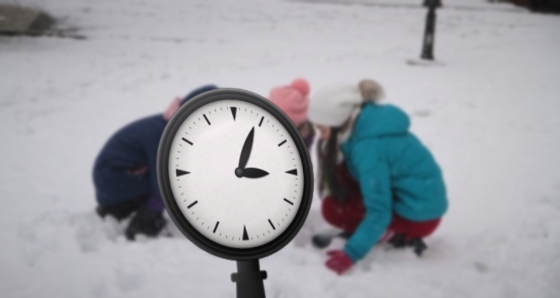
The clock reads {"hour": 3, "minute": 4}
